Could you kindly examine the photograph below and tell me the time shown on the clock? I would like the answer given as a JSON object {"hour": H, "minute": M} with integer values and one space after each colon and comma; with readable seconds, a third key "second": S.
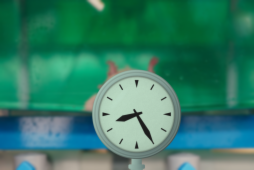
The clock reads {"hour": 8, "minute": 25}
